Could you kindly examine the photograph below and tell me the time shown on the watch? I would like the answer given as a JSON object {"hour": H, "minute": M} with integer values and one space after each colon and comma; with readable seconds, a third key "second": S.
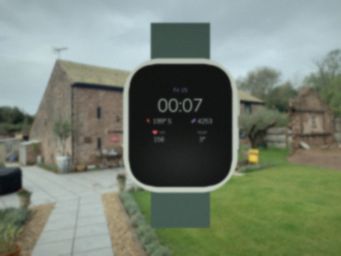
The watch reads {"hour": 0, "minute": 7}
